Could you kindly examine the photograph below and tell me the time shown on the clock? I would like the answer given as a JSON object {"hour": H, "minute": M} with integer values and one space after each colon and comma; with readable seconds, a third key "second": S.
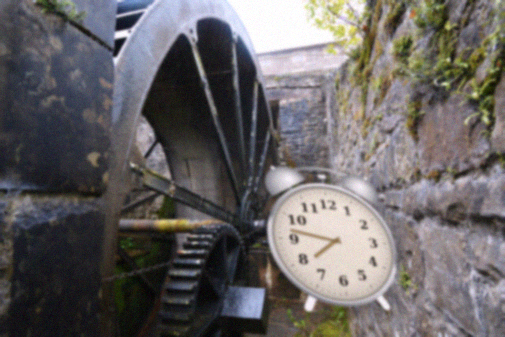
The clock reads {"hour": 7, "minute": 47}
